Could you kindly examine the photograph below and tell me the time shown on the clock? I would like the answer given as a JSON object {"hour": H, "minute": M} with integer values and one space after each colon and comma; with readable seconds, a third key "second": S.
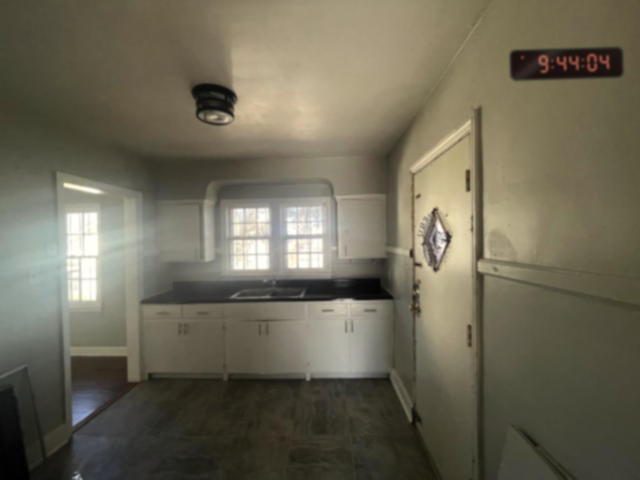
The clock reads {"hour": 9, "minute": 44, "second": 4}
